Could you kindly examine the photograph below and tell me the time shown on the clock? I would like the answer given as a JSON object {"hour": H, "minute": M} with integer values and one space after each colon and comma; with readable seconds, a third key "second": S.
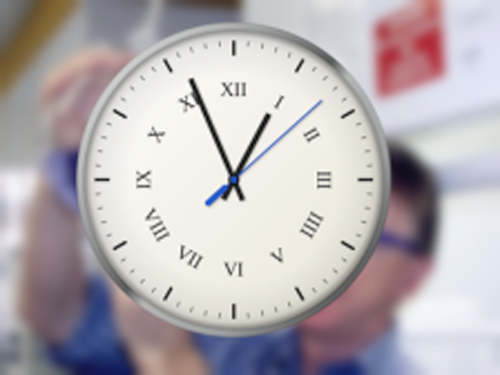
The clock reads {"hour": 12, "minute": 56, "second": 8}
